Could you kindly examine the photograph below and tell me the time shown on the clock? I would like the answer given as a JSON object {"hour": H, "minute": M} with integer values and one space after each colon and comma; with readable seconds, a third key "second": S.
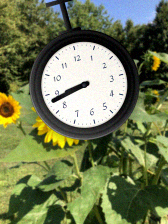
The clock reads {"hour": 8, "minute": 43}
